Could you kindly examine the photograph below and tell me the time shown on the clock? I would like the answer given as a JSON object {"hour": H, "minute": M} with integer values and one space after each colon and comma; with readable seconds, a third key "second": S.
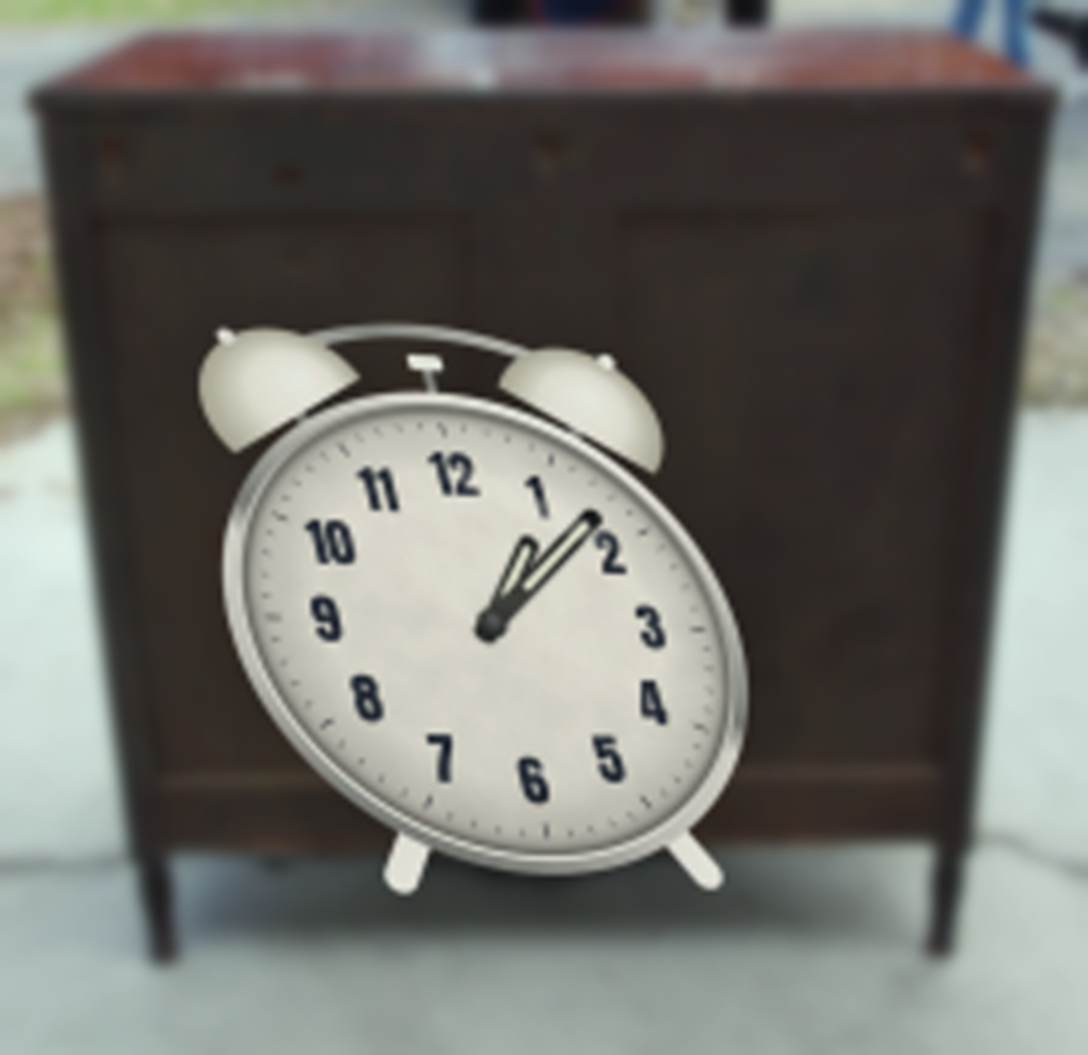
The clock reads {"hour": 1, "minute": 8}
